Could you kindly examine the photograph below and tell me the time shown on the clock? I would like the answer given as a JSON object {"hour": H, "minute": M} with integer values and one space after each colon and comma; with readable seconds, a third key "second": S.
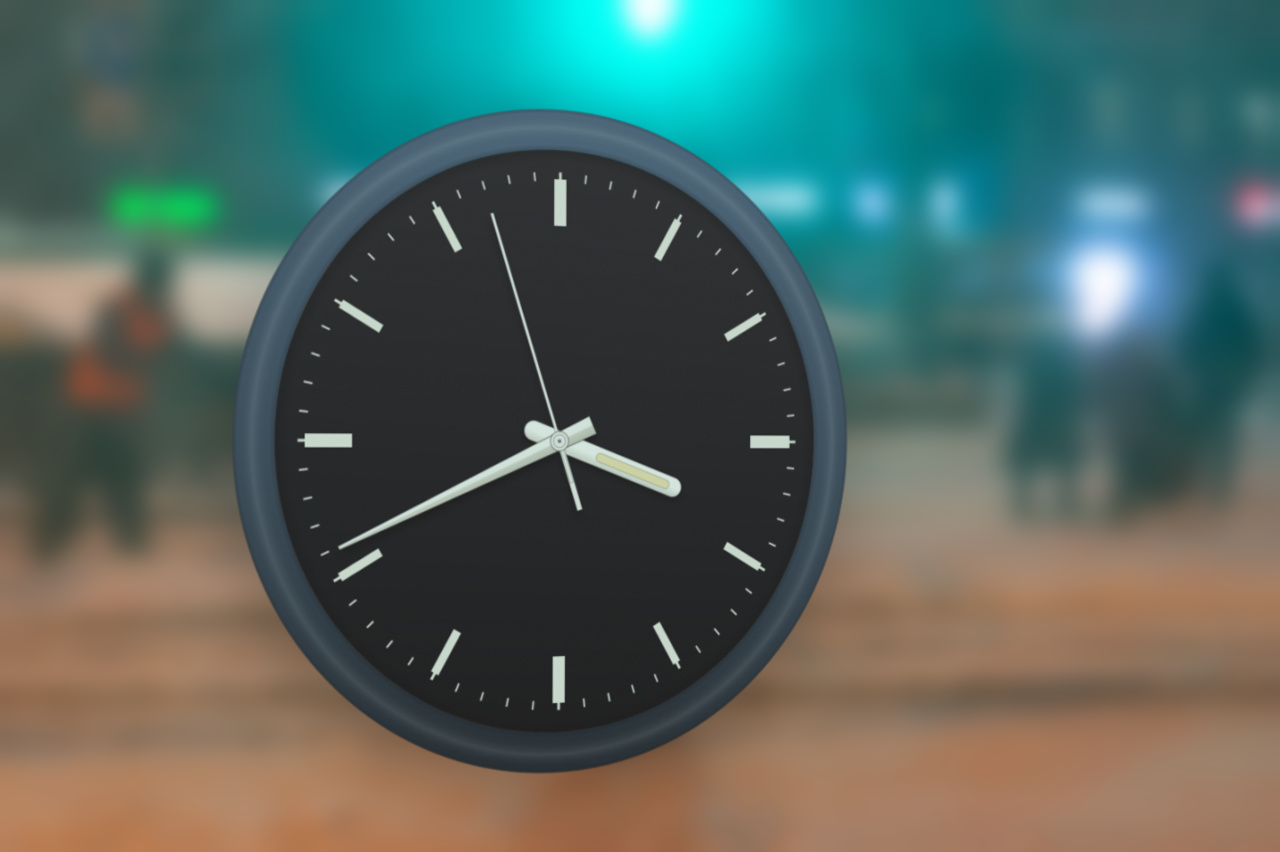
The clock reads {"hour": 3, "minute": 40, "second": 57}
